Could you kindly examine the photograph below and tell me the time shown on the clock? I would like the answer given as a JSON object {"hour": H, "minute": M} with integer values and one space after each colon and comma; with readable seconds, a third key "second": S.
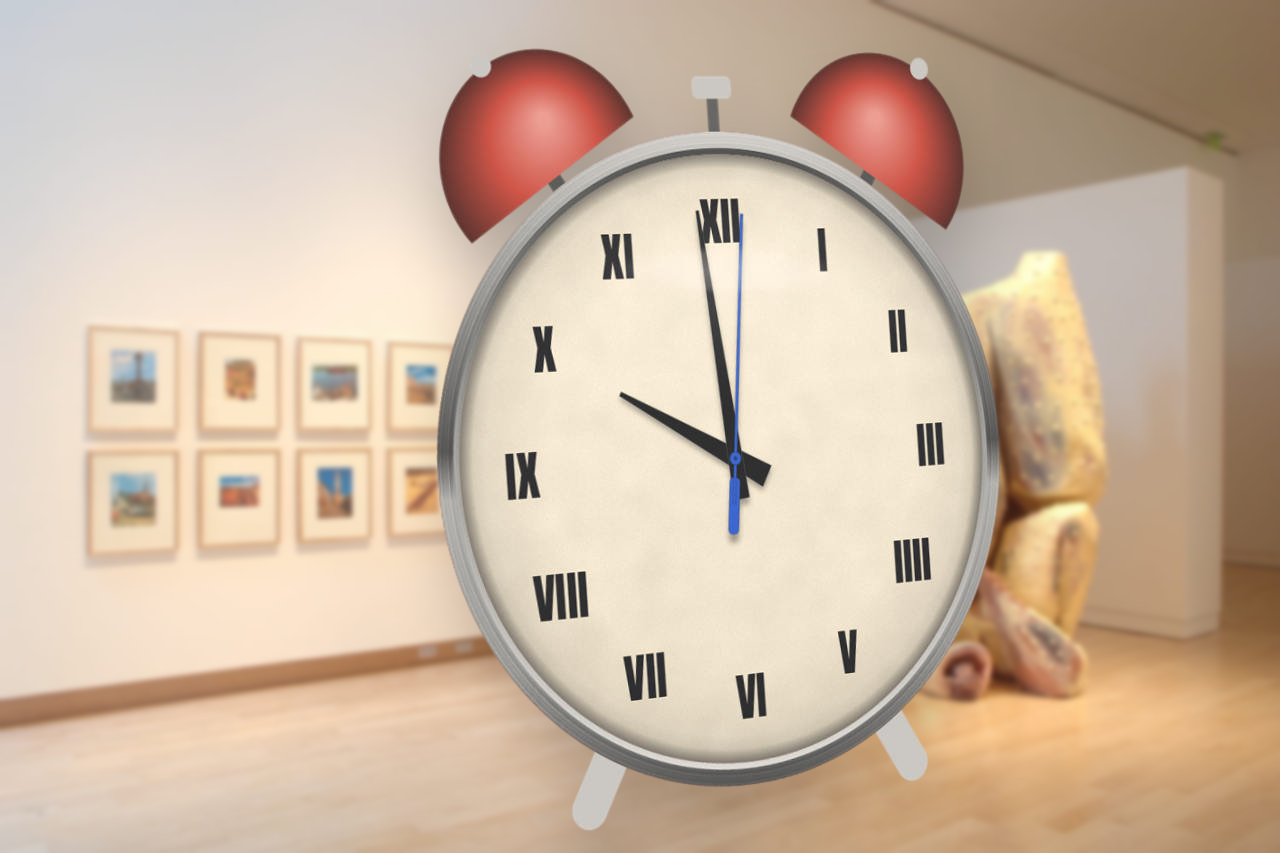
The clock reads {"hour": 9, "minute": 59, "second": 1}
